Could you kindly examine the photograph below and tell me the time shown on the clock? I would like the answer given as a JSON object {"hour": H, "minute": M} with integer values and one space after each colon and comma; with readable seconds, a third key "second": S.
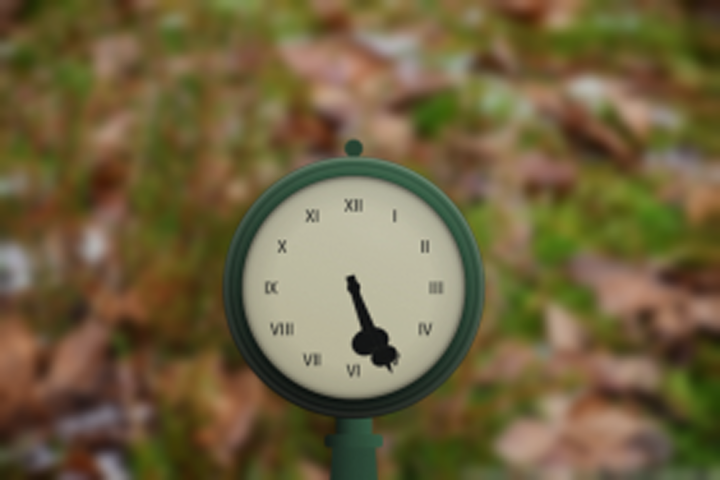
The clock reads {"hour": 5, "minute": 26}
